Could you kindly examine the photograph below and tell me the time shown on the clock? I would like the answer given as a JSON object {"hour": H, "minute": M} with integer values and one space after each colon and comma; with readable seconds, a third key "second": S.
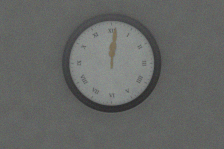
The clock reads {"hour": 12, "minute": 1}
